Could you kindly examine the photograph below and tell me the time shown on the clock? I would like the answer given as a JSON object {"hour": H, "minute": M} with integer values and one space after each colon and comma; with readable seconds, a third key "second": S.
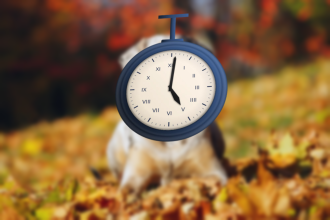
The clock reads {"hour": 5, "minute": 1}
